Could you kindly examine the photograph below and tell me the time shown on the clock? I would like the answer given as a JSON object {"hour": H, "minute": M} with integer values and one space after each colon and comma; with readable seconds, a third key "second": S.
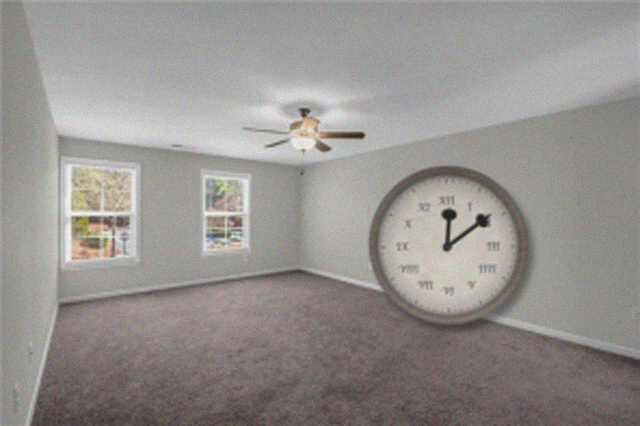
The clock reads {"hour": 12, "minute": 9}
